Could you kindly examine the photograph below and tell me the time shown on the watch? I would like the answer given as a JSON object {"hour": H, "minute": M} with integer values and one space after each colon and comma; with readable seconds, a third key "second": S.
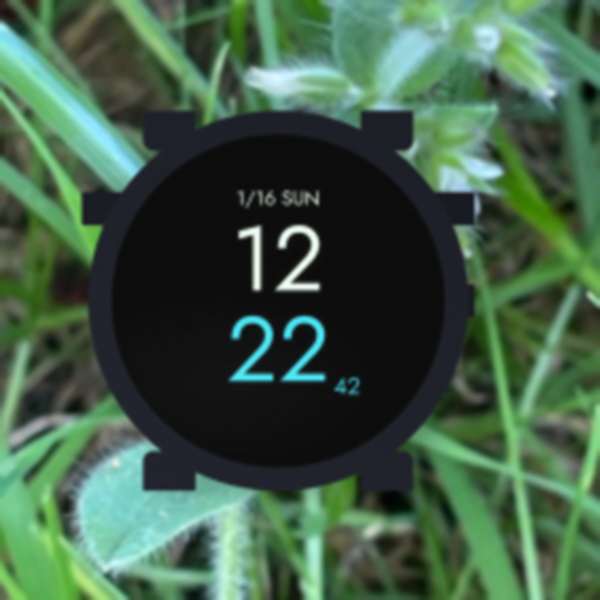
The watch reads {"hour": 12, "minute": 22, "second": 42}
